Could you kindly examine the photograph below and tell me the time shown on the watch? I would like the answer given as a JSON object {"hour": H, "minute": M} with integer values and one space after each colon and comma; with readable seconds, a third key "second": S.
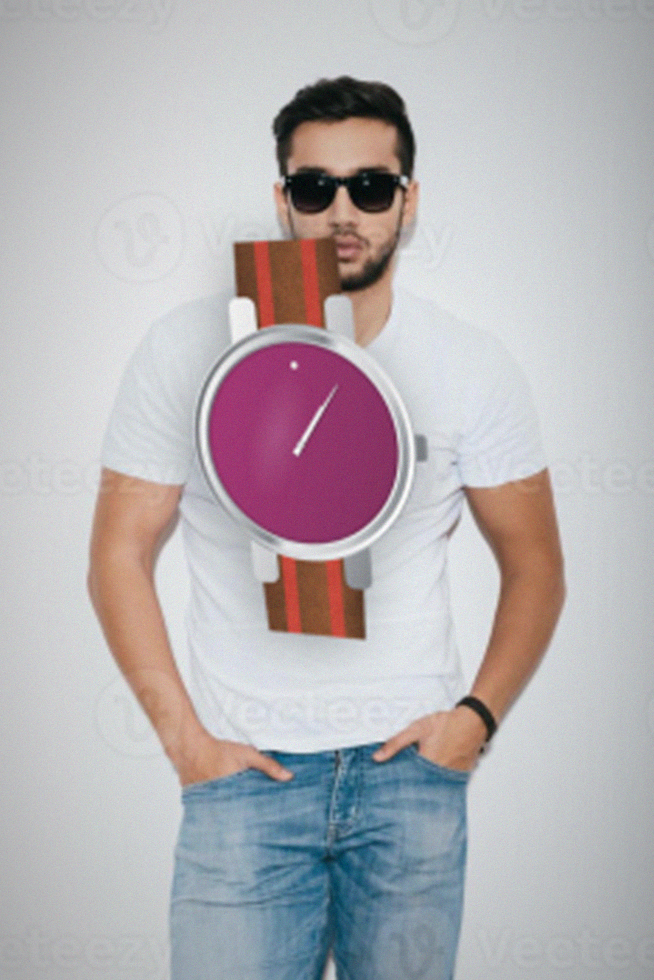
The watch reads {"hour": 1, "minute": 6}
